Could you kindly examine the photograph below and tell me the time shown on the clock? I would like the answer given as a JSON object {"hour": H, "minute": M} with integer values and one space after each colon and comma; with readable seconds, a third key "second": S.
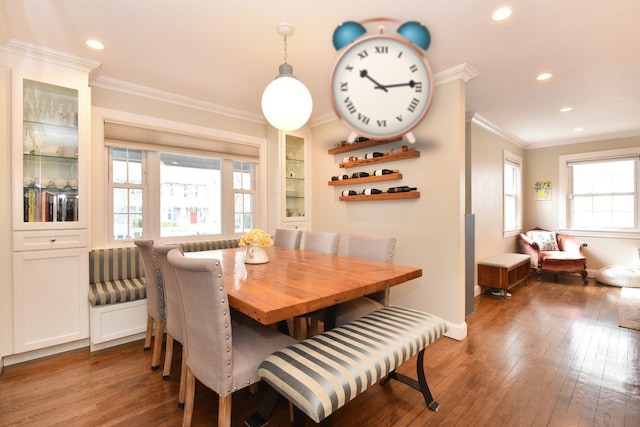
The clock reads {"hour": 10, "minute": 14}
